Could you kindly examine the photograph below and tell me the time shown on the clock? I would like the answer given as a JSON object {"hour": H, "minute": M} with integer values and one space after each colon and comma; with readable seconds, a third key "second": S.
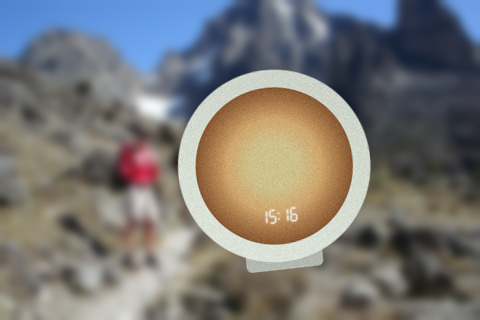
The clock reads {"hour": 15, "minute": 16}
